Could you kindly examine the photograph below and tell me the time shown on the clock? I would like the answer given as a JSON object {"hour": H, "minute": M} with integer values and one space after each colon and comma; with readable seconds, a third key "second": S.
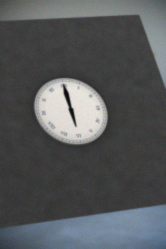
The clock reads {"hour": 6, "minute": 0}
